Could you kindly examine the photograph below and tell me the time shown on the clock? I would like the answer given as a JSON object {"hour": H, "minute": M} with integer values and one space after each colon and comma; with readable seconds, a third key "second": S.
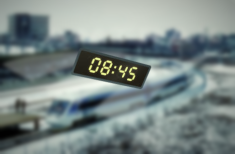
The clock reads {"hour": 8, "minute": 45}
